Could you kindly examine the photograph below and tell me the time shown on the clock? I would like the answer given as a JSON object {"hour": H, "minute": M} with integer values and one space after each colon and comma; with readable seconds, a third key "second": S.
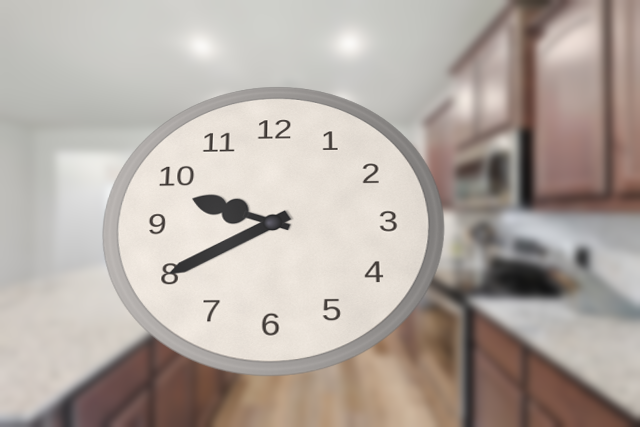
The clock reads {"hour": 9, "minute": 40}
